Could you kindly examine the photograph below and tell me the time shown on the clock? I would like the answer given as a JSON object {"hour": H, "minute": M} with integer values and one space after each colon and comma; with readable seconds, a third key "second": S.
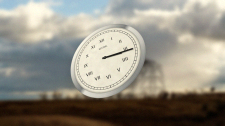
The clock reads {"hour": 3, "minute": 16}
